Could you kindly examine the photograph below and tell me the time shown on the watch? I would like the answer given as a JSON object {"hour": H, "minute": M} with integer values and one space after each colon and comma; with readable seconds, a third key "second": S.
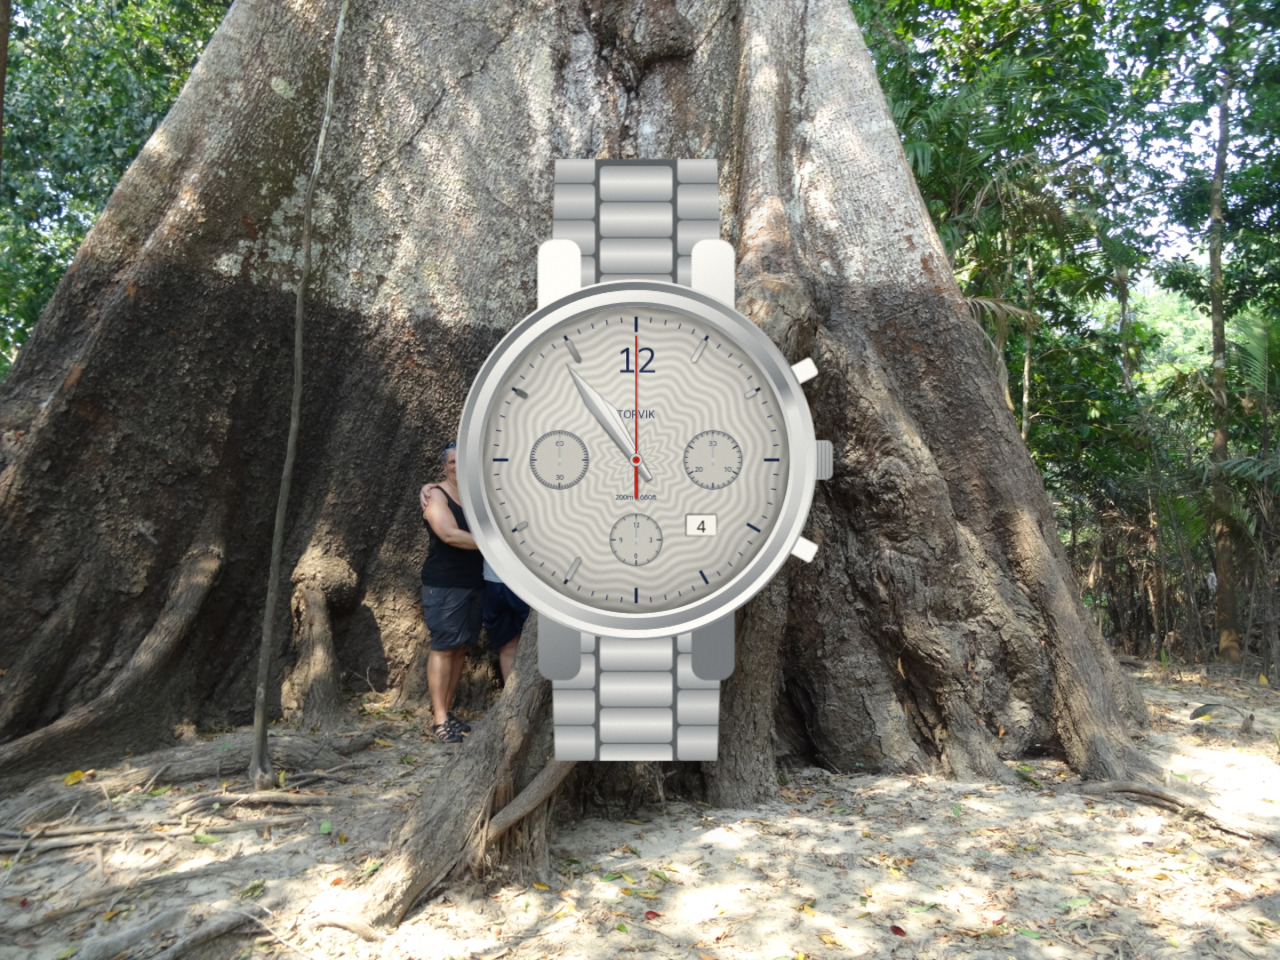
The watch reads {"hour": 10, "minute": 54}
